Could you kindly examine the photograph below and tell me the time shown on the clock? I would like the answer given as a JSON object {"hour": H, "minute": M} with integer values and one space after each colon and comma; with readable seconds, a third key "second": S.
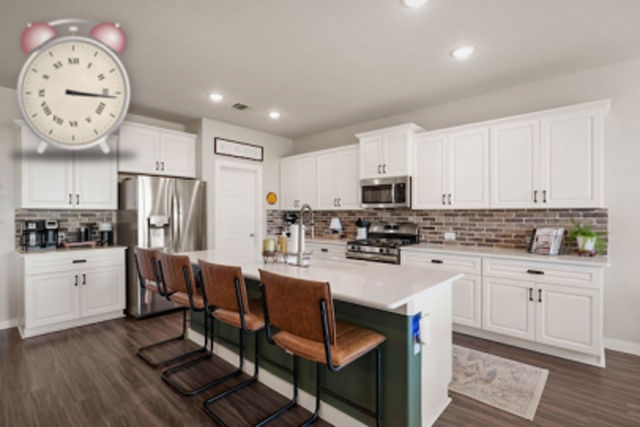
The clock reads {"hour": 3, "minute": 16}
